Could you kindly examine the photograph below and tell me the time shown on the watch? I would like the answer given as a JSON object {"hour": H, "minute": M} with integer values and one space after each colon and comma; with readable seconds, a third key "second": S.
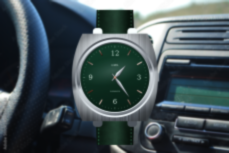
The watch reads {"hour": 1, "minute": 24}
